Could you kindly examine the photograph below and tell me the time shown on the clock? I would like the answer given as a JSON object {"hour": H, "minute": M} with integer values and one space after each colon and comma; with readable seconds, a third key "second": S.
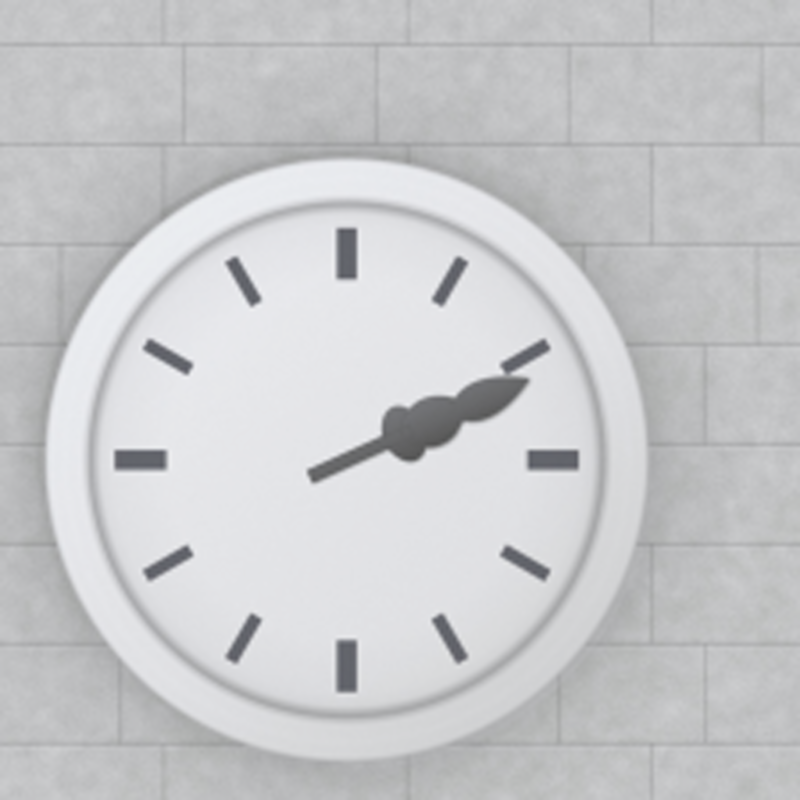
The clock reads {"hour": 2, "minute": 11}
